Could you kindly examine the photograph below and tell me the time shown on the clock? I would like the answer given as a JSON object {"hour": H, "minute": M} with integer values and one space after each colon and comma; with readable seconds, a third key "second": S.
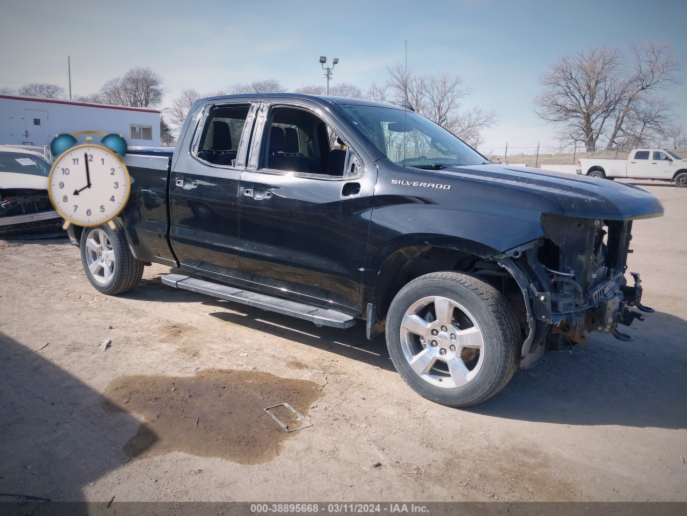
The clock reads {"hour": 7, "minute": 59}
